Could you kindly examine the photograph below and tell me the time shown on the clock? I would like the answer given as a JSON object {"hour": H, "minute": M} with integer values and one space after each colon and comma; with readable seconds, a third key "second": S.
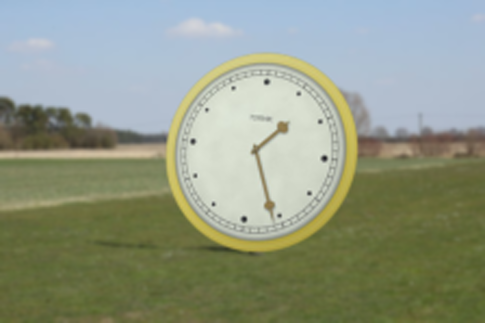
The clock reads {"hour": 1, "minute": 26}
